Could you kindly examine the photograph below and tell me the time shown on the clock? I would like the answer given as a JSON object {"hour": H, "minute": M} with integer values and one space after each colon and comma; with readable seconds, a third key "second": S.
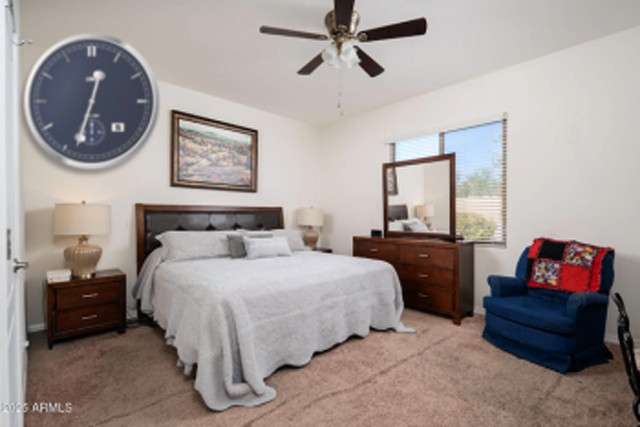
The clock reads {"hour": 12, "minute": 33}
